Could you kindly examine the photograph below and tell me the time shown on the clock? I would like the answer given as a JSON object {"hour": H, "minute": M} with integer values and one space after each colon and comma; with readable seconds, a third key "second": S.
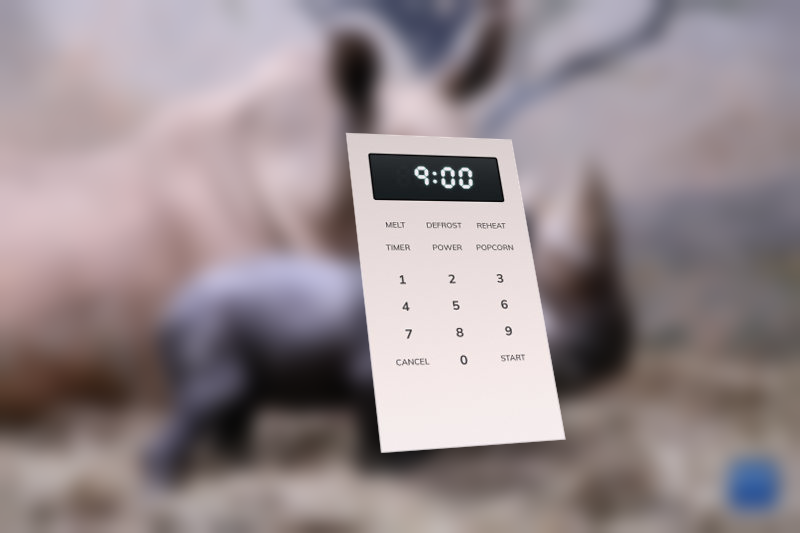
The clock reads {"hour": 9, "minute": 0}
